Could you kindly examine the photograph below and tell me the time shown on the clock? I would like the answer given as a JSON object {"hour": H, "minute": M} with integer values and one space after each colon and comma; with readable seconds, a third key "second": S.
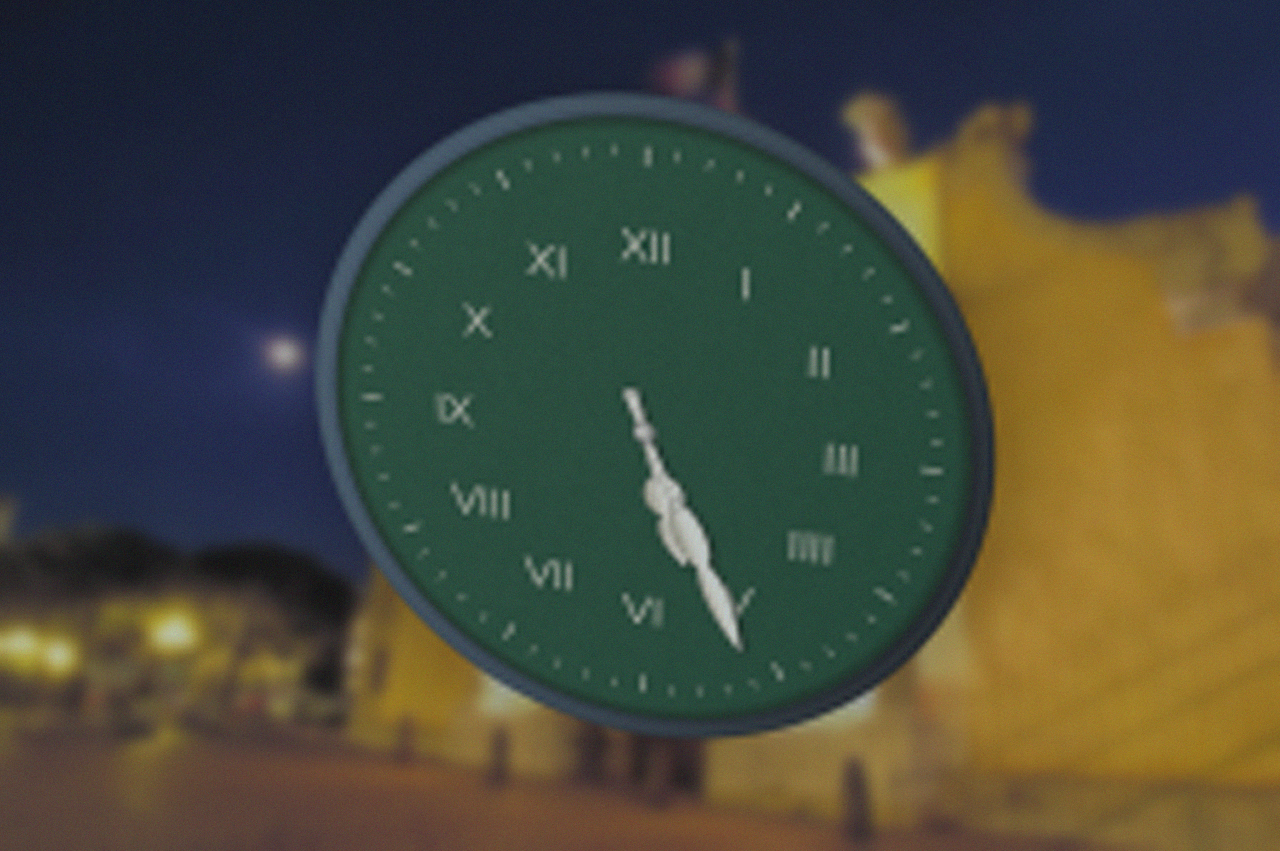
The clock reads {"hour": 5, "minute": 26}
